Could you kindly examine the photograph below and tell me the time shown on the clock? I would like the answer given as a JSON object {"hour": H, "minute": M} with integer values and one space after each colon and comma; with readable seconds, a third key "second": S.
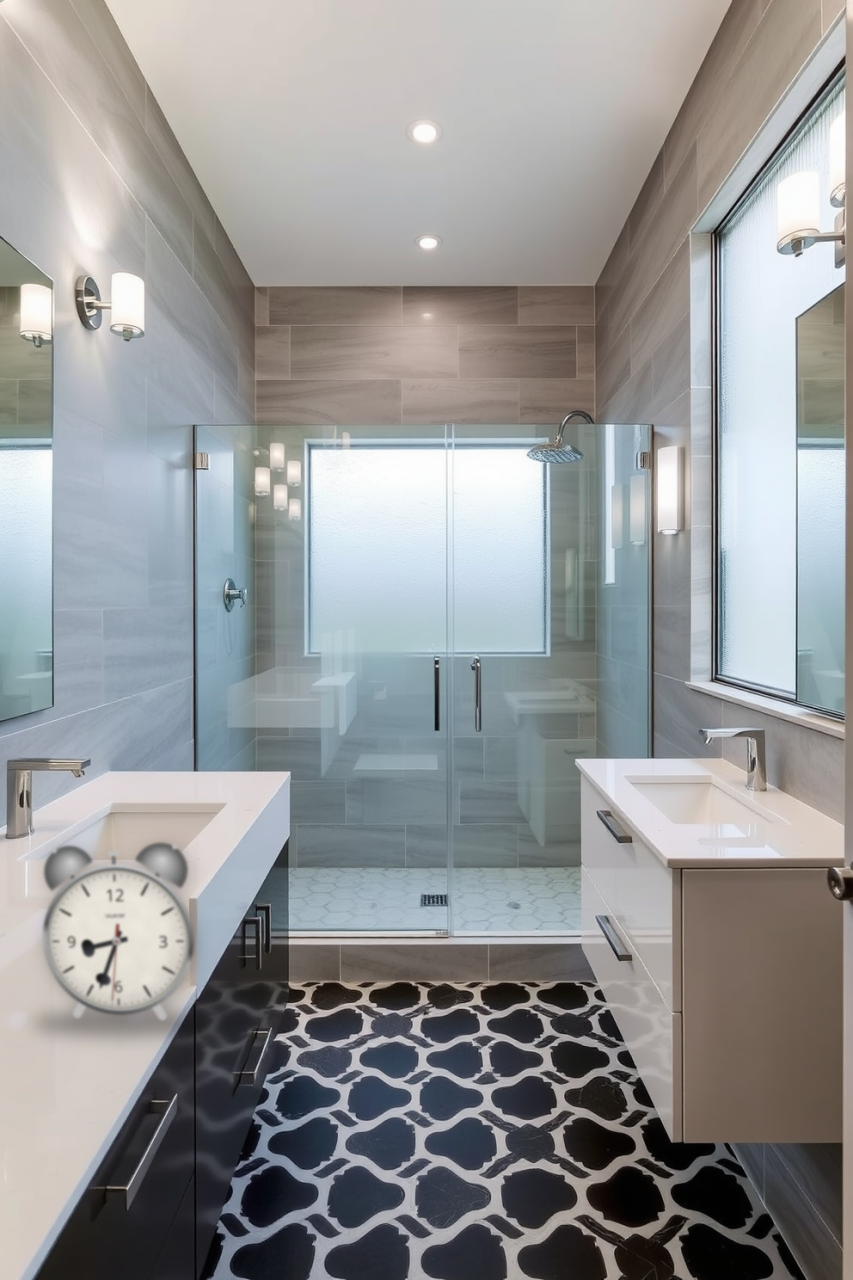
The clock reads {"hour": 8, "minute": 33, "second": 31}
